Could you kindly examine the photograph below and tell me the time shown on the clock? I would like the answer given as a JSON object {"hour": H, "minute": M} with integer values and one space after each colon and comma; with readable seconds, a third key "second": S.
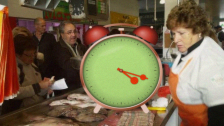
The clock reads {"hour": 4, "minute": 18}
